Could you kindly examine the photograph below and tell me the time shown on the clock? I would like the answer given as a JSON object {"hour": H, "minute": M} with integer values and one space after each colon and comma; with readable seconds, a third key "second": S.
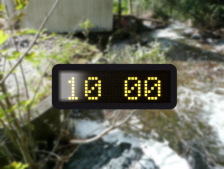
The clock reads {"hour": 10, "minute": 0}
